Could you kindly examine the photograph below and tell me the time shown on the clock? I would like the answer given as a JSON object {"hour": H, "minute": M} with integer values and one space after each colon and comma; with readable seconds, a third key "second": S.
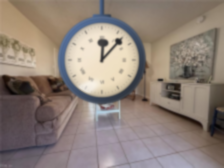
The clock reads {"hour": 12, "minute": 7}
